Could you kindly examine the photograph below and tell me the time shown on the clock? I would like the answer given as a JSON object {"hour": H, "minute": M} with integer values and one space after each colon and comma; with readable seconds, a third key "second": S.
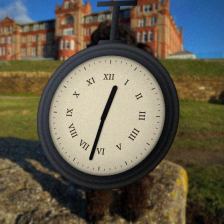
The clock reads {"hour": 12, "minute": 32}
